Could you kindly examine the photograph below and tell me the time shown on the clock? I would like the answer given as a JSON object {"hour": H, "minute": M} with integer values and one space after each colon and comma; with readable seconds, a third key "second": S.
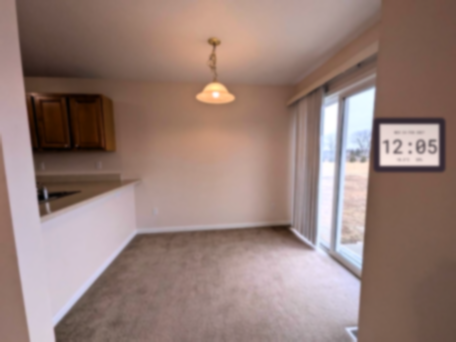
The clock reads {"hour": 12, "minute": 5}
